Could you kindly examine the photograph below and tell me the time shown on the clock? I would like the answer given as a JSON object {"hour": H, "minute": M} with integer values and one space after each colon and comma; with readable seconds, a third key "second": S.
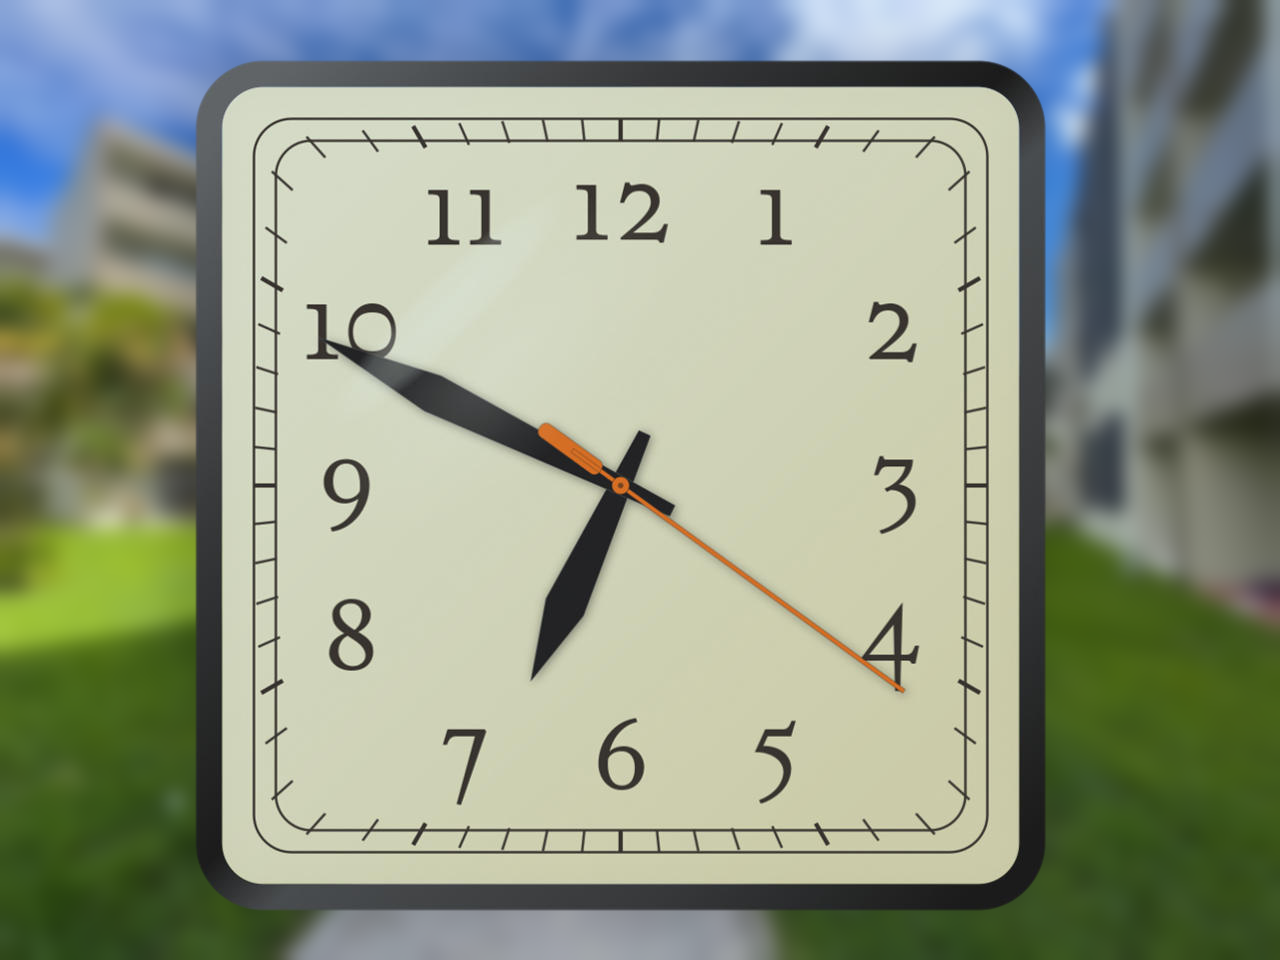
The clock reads {"hour": 6, "minute": 49, "second": 21}
